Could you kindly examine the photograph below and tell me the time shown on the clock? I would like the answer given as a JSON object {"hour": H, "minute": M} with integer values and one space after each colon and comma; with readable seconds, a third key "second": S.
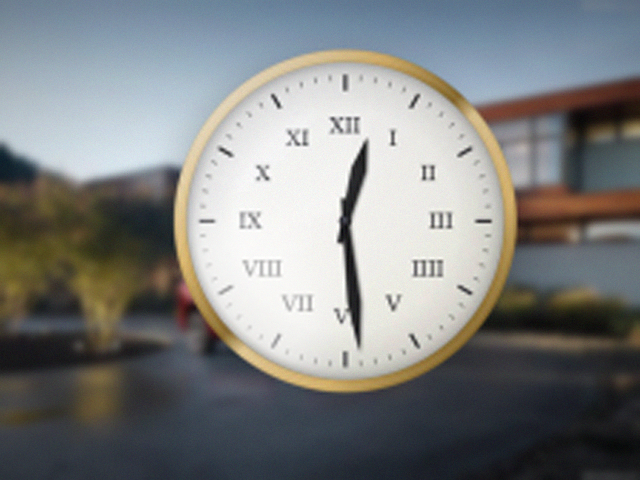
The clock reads {"hour": 12, "minute": 29}
